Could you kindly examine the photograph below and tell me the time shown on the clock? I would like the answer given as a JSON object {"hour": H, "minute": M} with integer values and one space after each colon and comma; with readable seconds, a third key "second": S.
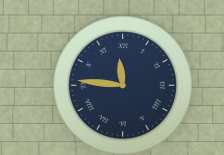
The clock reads {"hour": 11, "minute": 46}
